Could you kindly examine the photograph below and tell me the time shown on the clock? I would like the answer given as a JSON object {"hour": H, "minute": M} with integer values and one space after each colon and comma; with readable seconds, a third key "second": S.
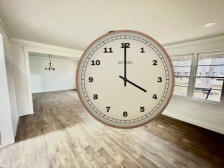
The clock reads {"hour": 4, "minute": 0}
